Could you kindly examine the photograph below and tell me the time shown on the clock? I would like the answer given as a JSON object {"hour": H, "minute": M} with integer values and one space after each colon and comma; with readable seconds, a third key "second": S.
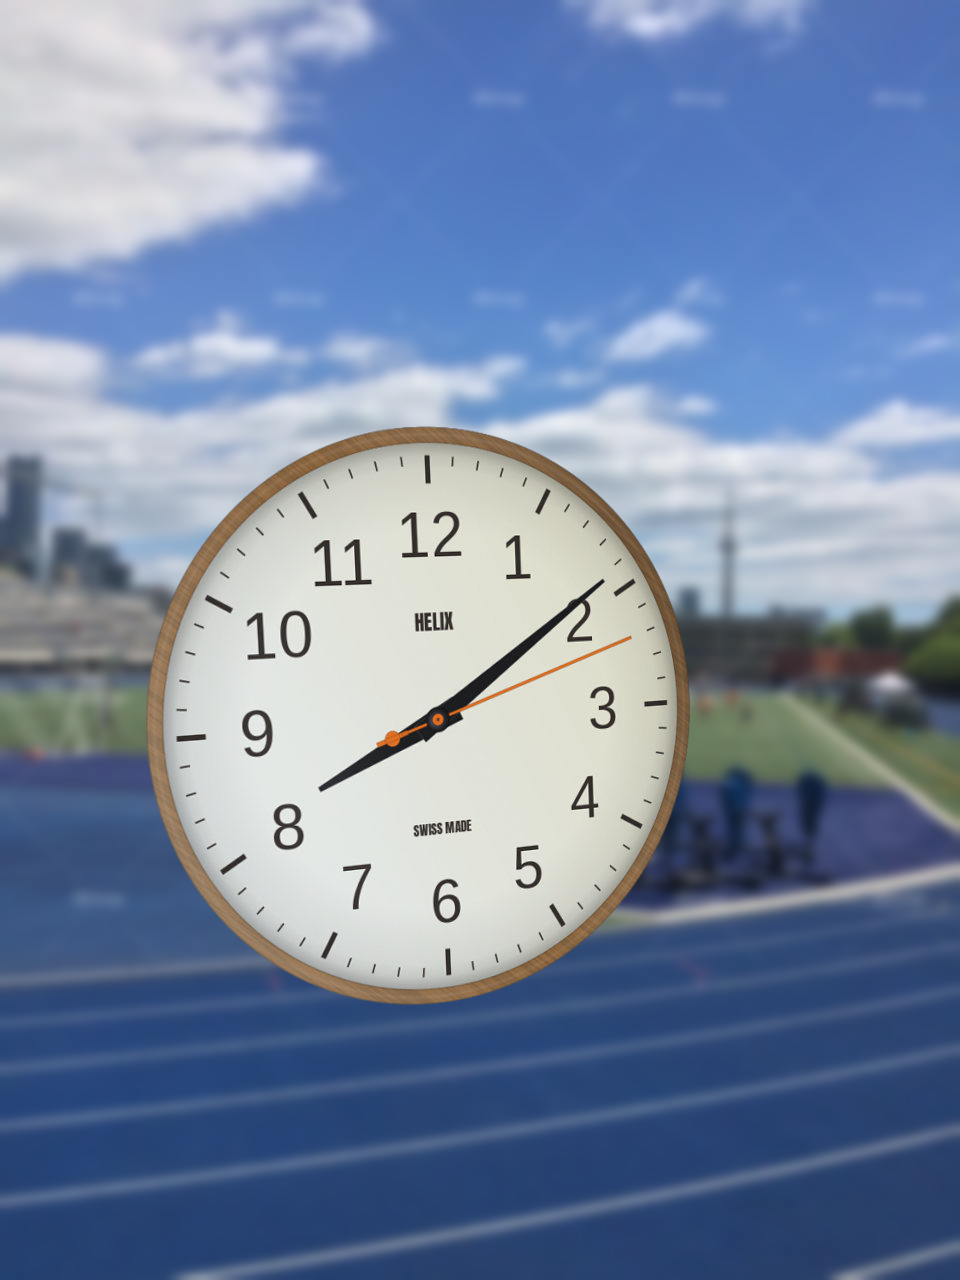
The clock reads {"hour": 8, "minute": 9, "second": 12}
